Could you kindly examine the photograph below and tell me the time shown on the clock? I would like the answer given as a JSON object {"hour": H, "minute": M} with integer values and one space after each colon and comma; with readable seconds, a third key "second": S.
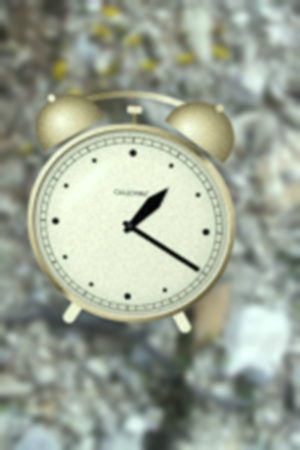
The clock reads {"hour": 1, "minute": 20}
